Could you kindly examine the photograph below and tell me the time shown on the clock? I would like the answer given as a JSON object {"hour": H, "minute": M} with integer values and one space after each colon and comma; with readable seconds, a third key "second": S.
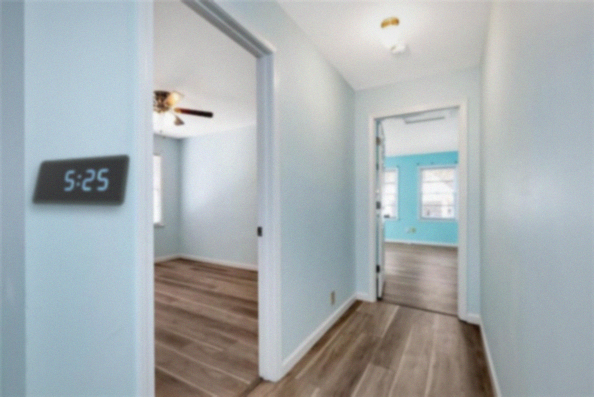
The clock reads {"hour": 5, "minute": 25}
